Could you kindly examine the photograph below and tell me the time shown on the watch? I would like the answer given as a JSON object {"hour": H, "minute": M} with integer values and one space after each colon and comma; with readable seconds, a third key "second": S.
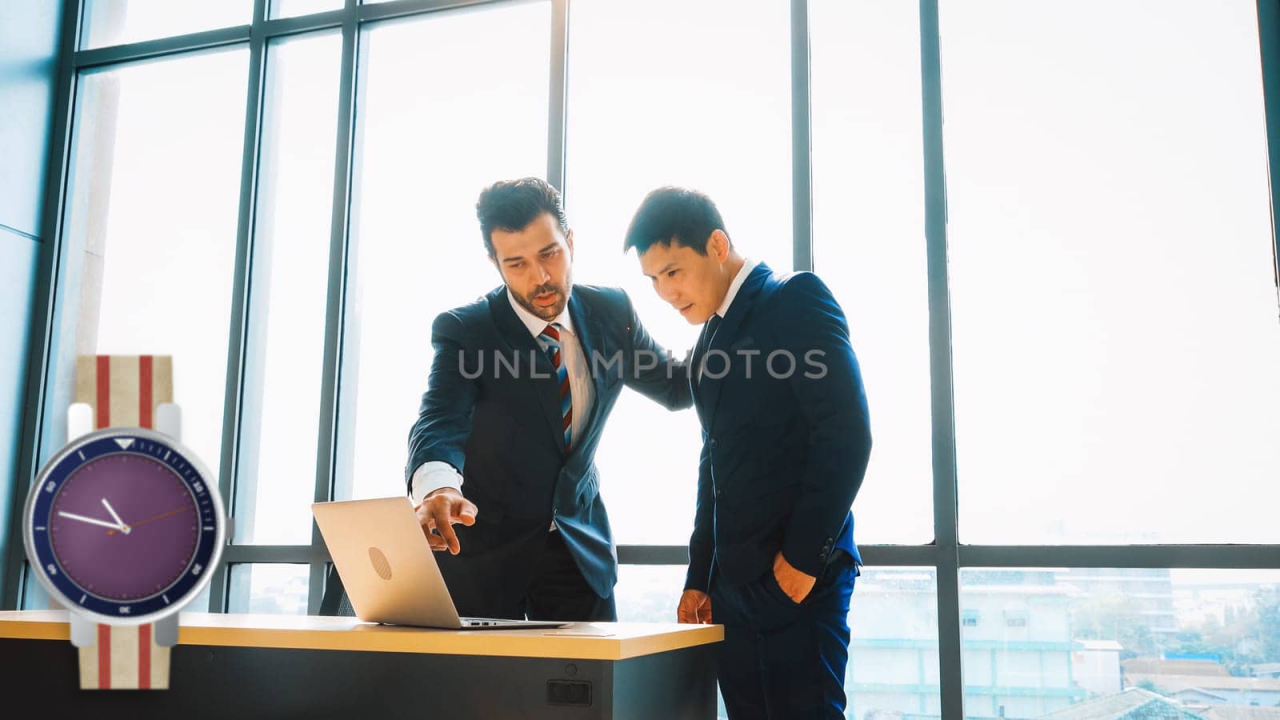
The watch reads {"hour": 10, "minute": 47, "second": 12}
